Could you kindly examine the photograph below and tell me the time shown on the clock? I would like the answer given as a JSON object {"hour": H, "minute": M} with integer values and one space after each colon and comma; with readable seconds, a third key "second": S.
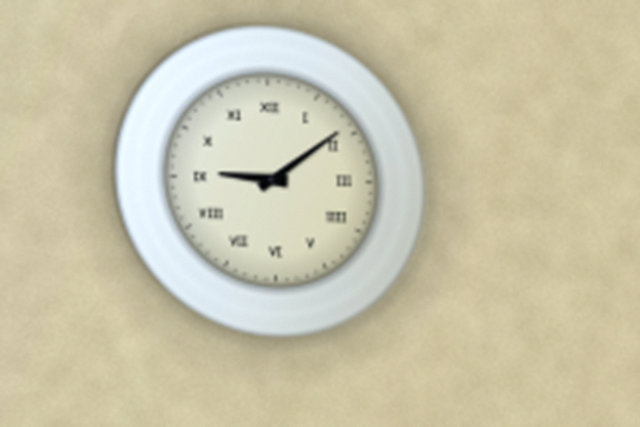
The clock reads {"hour": 9, "minute": 9}
